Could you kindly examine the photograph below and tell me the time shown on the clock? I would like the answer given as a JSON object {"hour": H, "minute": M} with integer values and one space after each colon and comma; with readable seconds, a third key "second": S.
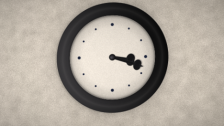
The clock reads {"hour": 3, "minute": 18}
